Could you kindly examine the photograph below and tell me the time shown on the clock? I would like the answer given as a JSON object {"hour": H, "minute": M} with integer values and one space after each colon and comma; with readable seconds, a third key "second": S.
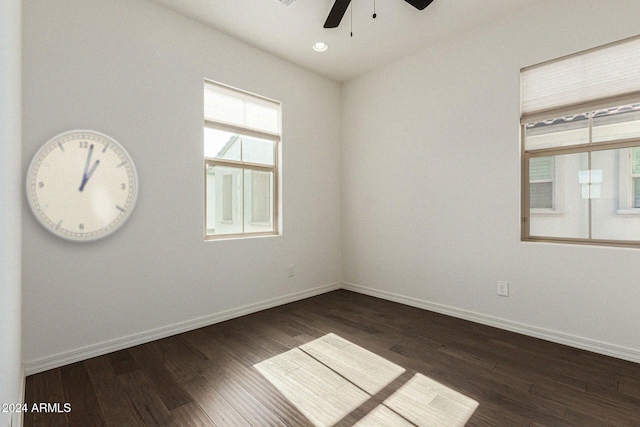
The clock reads {"hour": 1, "minute": 2}
